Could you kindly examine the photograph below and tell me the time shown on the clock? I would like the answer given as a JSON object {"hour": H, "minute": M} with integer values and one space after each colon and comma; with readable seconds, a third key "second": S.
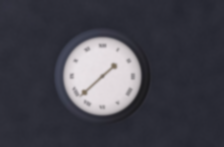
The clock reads {"hour": 1, "minute": 38}
